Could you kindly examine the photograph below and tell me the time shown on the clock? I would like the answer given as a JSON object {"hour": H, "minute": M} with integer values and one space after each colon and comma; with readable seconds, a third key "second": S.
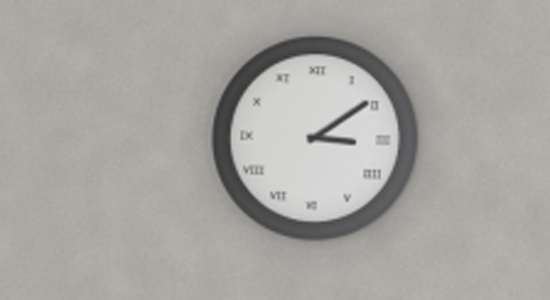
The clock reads {"hour": 3, "minute": 9}
